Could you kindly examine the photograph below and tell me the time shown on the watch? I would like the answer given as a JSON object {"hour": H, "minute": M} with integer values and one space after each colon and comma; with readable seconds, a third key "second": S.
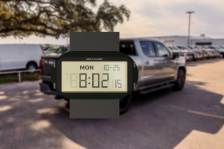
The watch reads {"hour": 8, "minute": 2, "second": 15}
